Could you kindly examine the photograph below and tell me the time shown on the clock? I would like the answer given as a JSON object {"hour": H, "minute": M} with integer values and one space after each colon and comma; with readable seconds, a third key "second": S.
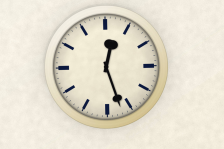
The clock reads {"hour": 12, "minute": 27}
